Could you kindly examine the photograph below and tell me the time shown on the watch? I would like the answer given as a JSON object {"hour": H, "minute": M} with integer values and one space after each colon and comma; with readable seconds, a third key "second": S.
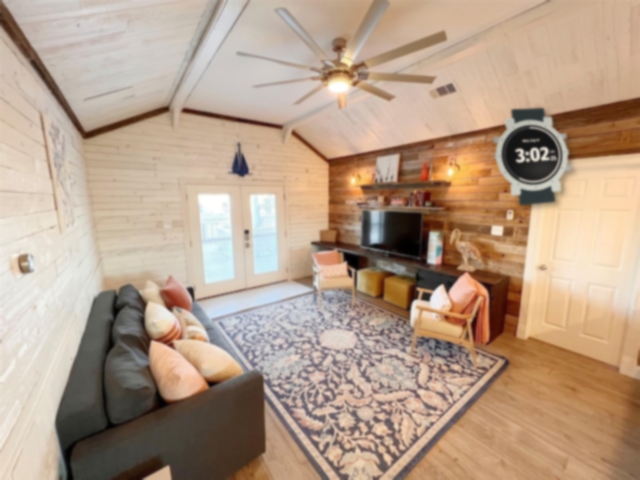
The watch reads {"hour": 3, "minute": 2}
